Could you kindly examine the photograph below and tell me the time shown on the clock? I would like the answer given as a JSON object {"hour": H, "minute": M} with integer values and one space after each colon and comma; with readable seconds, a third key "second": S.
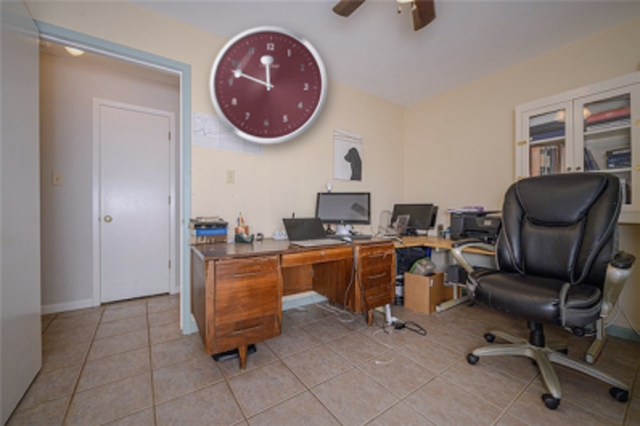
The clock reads {"hour": 11, "minute": 48}
